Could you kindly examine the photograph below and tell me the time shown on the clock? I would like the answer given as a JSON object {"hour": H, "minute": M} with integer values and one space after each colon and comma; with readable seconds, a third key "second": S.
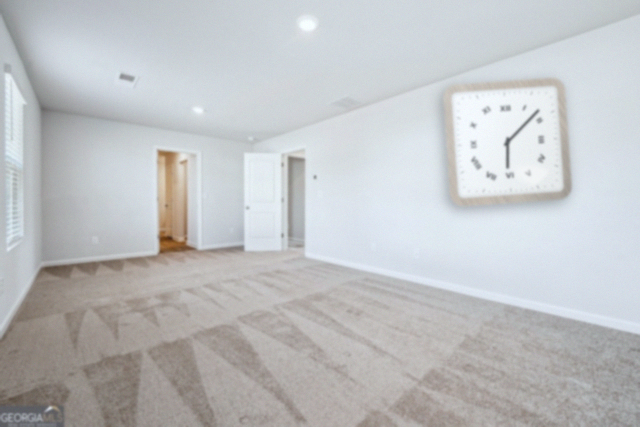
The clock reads {"hour": 6, "minute": 8}
